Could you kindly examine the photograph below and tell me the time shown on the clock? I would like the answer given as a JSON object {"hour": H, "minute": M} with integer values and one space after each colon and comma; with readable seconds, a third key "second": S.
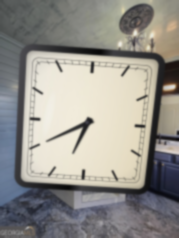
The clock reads {"hour": 6, "minute": 40}
